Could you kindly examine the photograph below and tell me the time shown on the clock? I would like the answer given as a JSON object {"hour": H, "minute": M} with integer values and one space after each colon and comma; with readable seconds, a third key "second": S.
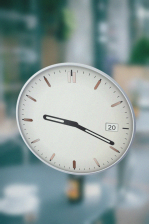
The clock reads {"hour": 9, "minute": 19}
